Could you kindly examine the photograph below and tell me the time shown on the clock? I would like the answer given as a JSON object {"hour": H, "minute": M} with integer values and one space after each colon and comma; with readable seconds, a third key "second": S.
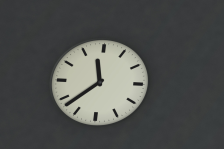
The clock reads {"hour": 11, "minute": 38}
